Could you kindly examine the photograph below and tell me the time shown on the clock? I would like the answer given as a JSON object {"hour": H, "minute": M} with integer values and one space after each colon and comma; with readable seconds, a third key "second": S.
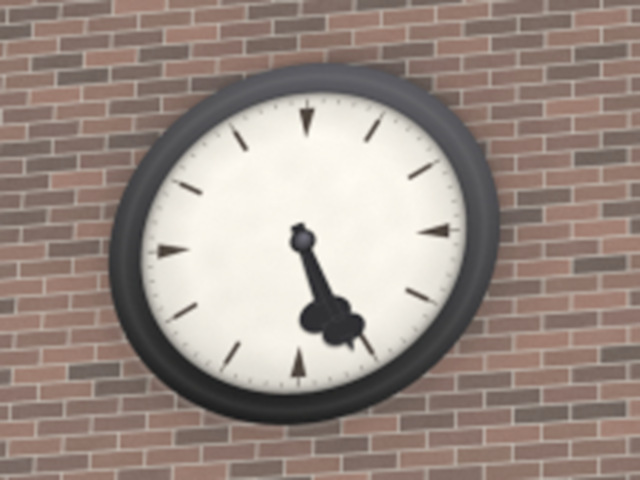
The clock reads {"hour": 5, "minute": 26}
